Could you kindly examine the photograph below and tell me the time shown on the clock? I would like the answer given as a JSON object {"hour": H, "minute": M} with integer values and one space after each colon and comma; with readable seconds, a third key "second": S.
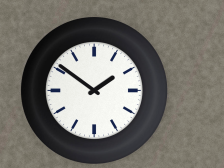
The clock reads {"hour": 1, "minute": 51}
